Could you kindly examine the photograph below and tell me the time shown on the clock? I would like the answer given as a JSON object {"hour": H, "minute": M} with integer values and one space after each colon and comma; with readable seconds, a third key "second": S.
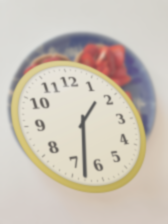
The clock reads {"hour": 1, "minute": 33}
